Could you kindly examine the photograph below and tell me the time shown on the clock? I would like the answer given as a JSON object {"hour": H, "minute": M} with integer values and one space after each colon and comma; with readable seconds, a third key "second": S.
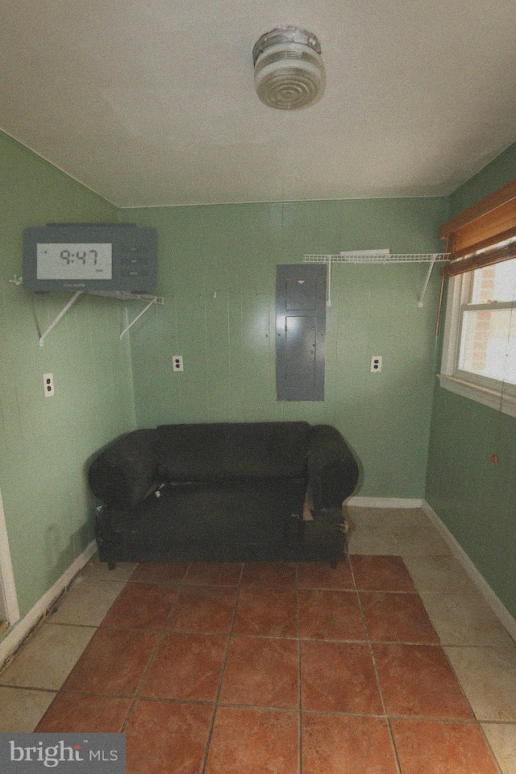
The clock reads {"hour": 9, "minute": 47}
